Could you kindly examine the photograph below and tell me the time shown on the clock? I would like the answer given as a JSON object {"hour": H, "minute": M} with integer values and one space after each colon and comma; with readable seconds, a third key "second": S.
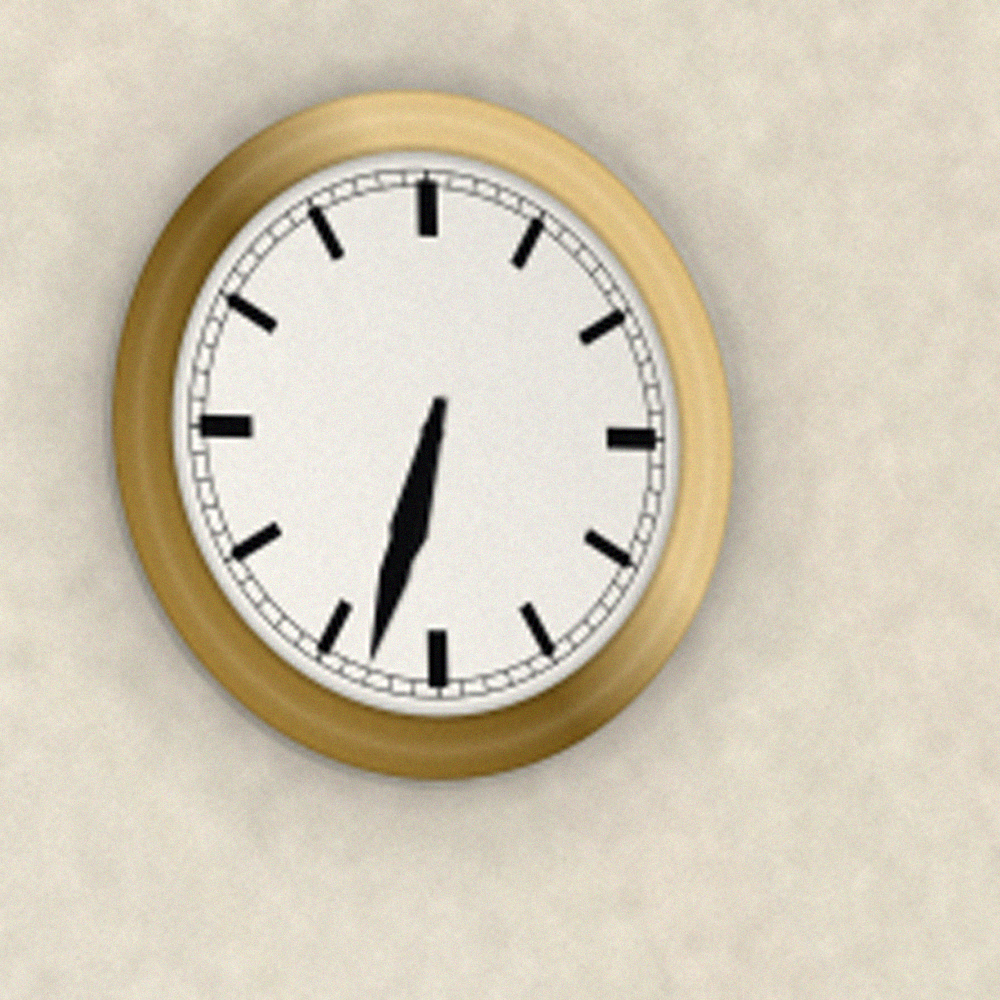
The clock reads {"hour": 6, "minute": 33}
